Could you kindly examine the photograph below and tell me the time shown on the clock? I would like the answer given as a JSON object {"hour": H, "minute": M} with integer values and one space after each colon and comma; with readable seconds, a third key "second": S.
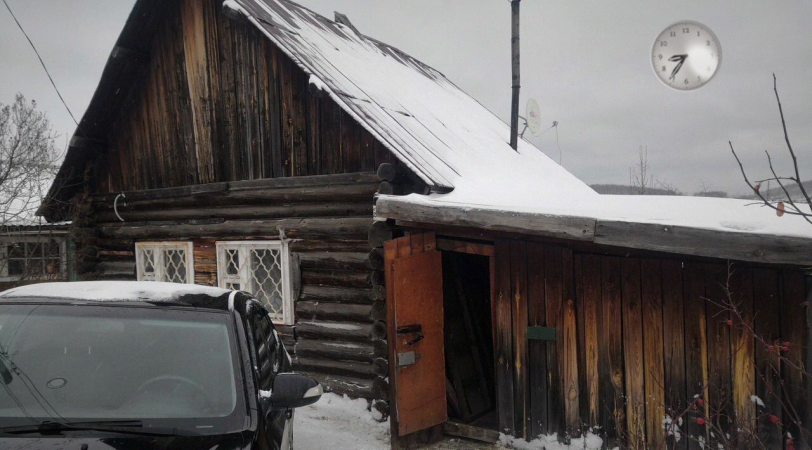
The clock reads {"hour": 8, "minute": 36}
